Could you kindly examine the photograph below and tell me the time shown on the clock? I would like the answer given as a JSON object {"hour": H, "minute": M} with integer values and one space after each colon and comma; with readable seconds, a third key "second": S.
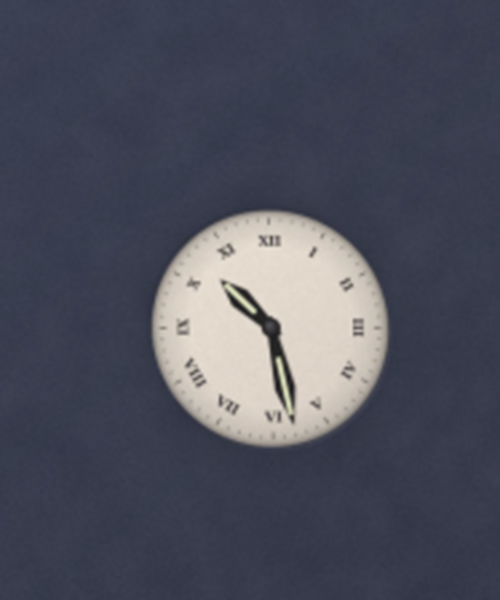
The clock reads {"hour": 10, "minute": 28}
